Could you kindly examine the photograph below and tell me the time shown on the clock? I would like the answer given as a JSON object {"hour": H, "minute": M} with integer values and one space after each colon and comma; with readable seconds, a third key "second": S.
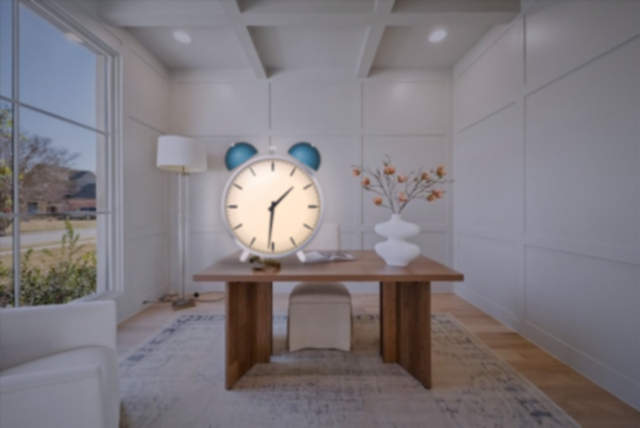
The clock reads {"hour": 1, "minute": 31}
